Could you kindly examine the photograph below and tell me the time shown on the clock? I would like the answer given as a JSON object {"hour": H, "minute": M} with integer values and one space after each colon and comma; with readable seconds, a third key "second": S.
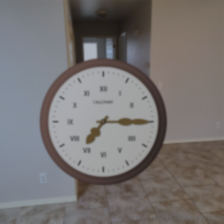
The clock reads {"hour": 7, "minute": 15}
